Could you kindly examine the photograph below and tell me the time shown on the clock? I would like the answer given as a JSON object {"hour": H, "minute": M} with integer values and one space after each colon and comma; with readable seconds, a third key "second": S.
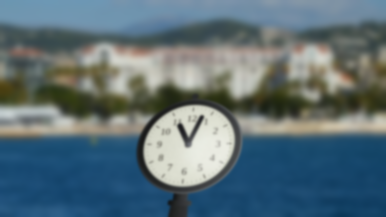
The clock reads {"hour": 11, "minute": 3}
